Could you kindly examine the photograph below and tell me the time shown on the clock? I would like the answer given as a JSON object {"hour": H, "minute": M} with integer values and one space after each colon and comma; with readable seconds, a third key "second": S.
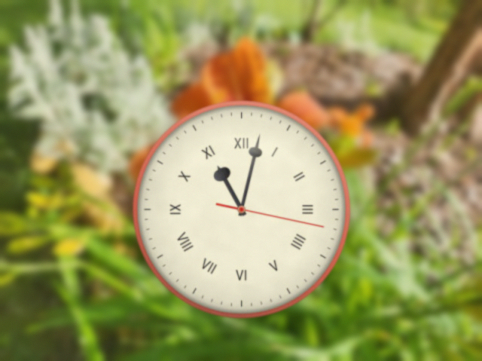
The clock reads {"hour": 11, "minute": 2, "second": 17}
